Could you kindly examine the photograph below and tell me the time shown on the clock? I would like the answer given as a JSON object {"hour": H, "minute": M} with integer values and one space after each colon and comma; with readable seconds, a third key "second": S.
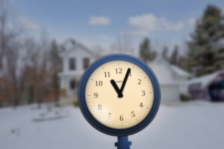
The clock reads {"hour": 11, "minute": 4}
